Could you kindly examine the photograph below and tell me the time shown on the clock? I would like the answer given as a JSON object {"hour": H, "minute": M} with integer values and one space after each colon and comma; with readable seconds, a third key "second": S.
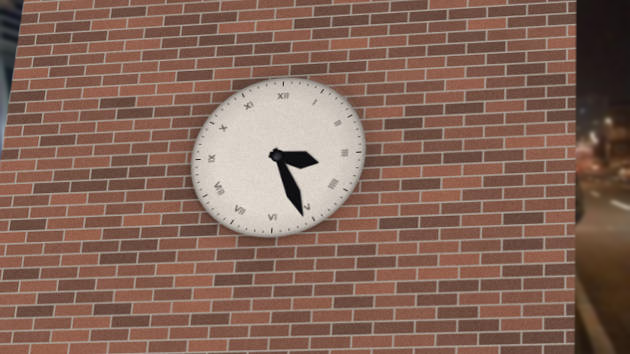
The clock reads {"hour": 3, "minute": 26}
